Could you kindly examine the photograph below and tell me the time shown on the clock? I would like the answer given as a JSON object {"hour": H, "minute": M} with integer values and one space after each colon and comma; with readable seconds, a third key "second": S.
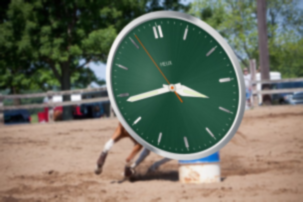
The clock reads {"hour": 3, "minute": 43, "second": 56}
